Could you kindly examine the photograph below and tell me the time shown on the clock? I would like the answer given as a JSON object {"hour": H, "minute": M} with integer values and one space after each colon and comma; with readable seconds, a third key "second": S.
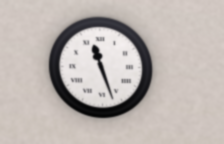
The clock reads {"hour": 11, "minute": 27}
